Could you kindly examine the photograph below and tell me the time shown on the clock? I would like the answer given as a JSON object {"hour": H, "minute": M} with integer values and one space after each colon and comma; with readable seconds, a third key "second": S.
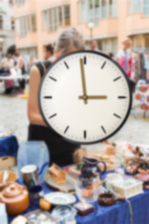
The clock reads {"hour": 2, "minute": 59}
